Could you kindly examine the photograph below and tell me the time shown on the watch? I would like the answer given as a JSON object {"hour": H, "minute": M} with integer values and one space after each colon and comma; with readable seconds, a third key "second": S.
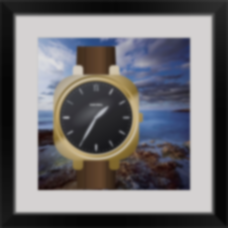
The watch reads {"hour": 1, "minute": 35}
